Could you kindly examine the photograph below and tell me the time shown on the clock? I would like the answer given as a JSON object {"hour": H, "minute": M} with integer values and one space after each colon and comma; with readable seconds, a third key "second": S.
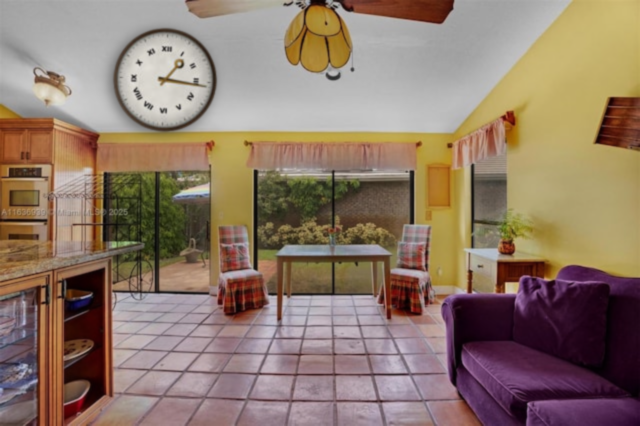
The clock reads {"hour": 1, "minute": 16}
